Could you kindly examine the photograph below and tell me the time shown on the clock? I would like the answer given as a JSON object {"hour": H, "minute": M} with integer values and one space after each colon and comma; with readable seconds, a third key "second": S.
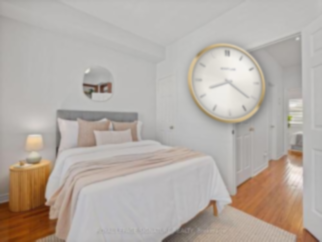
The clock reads {"hour": 8, "minute": 21}
